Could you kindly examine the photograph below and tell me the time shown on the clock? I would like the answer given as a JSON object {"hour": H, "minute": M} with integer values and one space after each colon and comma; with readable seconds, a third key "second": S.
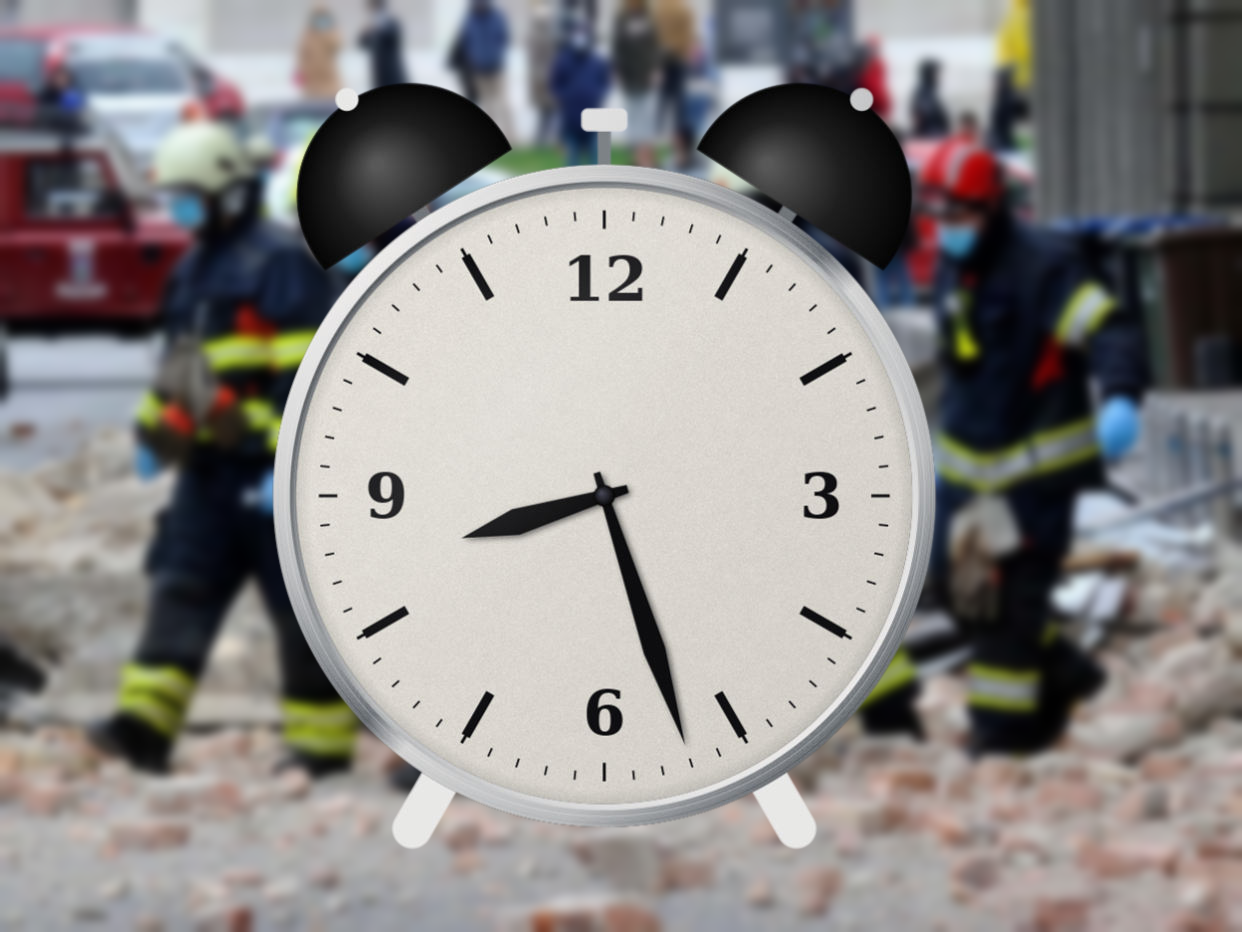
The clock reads {"hour": 8, "minute": 27}
